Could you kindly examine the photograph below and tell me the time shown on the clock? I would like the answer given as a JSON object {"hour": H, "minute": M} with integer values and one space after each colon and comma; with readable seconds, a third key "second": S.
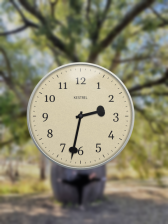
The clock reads {"hour": 2, "minute": 32}
